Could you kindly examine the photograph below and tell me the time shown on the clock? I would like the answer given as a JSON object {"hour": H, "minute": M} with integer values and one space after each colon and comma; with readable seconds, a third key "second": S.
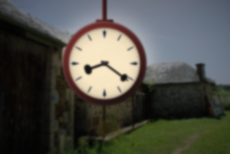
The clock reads {"hour": 8, "minute": 21}
